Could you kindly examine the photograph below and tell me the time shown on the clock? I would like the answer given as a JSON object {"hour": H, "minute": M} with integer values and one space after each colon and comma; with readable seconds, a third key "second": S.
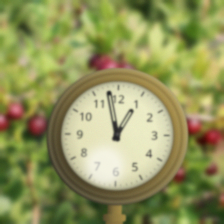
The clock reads {"hour": 12, "minute": 58}
